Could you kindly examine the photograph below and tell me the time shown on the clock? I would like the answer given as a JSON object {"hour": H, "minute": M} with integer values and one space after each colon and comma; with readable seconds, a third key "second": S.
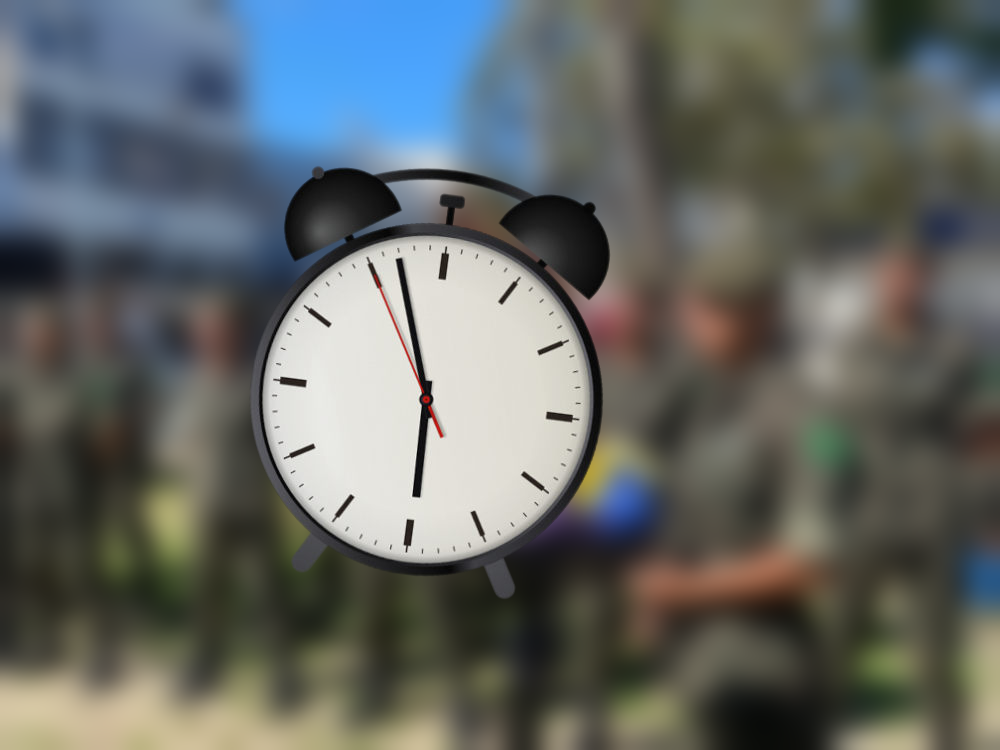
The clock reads {"hour": 5, "minute": 56, "second": 55}
